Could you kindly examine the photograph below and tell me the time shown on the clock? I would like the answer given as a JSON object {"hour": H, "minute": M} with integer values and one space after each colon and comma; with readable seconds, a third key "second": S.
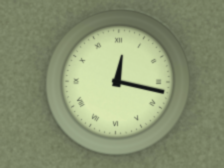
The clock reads {"hour": 12, "minute": 17}
